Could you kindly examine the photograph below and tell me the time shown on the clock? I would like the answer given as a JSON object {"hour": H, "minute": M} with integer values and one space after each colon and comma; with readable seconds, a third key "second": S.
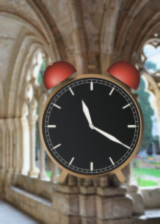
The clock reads {"hour": 11, "minute": 20}
